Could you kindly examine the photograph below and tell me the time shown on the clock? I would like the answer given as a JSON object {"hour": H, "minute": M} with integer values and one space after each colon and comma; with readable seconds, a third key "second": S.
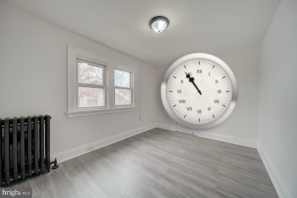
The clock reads {"hour": 10, "minute": 54}
